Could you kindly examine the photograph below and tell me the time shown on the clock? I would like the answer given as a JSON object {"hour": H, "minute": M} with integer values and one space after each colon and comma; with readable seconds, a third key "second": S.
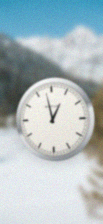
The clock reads {"hour": 12, "minute": 58}
